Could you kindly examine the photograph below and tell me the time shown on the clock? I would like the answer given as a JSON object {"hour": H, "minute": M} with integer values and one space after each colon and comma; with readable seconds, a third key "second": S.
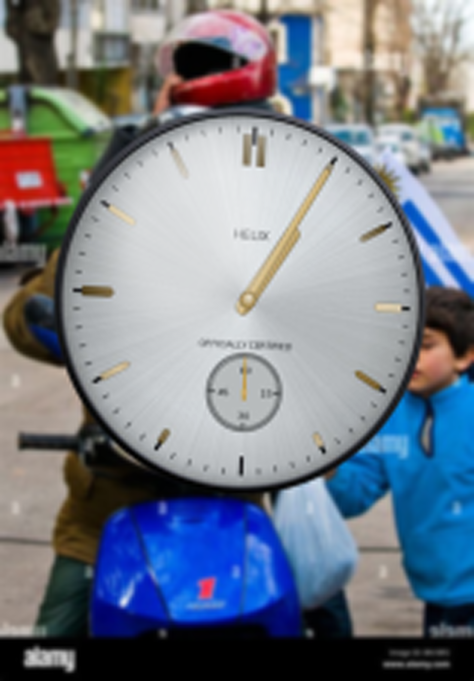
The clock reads {"hour": 1, "minute": 5}
